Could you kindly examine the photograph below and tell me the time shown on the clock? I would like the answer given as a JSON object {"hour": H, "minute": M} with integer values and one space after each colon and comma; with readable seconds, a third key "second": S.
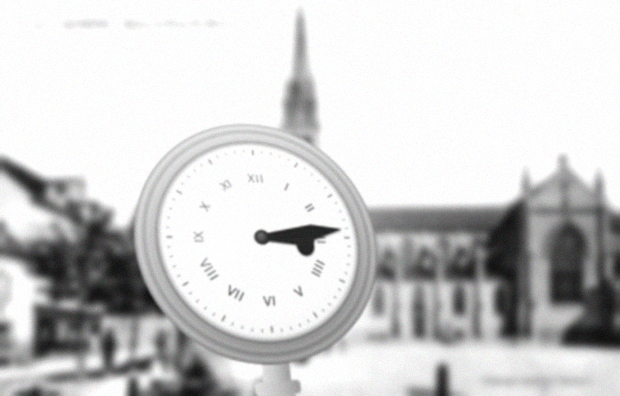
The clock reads {"hour": 3, "minute": 14}
